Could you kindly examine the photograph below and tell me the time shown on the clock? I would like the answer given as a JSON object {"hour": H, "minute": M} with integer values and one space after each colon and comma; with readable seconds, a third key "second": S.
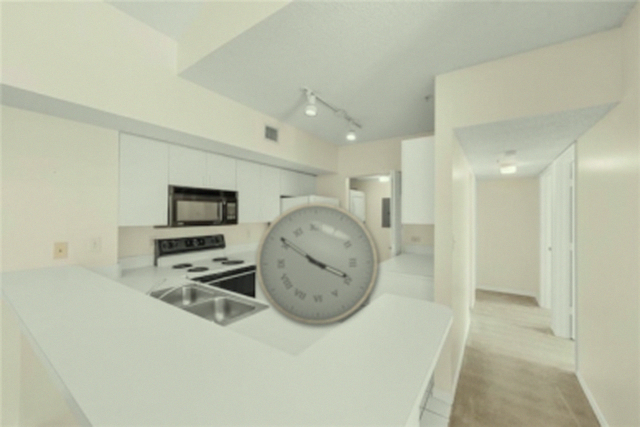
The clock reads {"hour": 3, "minute": 51}
